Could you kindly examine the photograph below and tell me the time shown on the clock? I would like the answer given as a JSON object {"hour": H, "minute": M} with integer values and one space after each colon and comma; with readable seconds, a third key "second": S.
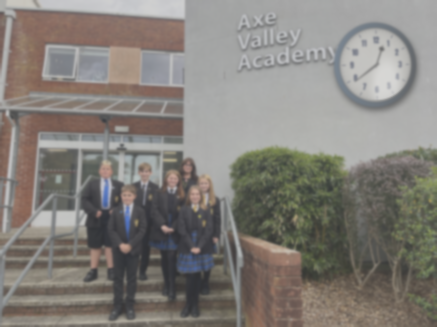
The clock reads {"hour": 12, "minute": 39}
